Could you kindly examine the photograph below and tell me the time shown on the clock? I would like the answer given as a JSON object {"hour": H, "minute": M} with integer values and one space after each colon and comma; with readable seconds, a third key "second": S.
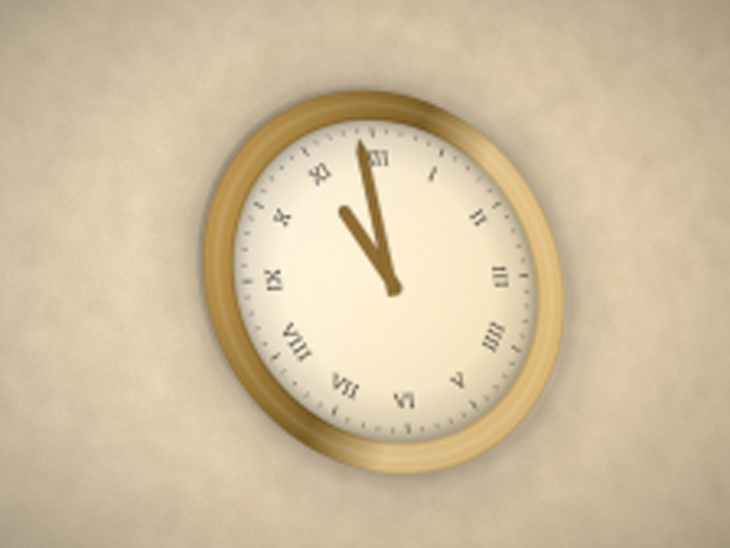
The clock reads {"hour": 10, "minute": 59}
